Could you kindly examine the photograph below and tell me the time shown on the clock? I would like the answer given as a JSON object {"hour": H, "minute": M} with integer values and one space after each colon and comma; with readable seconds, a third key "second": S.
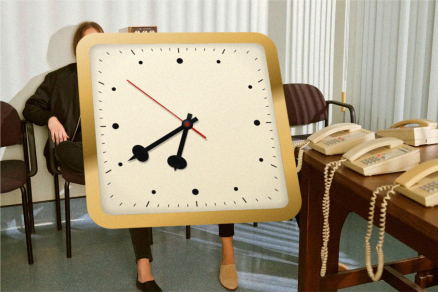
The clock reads {"hour": 6, "minute": 39, "second": 52}
